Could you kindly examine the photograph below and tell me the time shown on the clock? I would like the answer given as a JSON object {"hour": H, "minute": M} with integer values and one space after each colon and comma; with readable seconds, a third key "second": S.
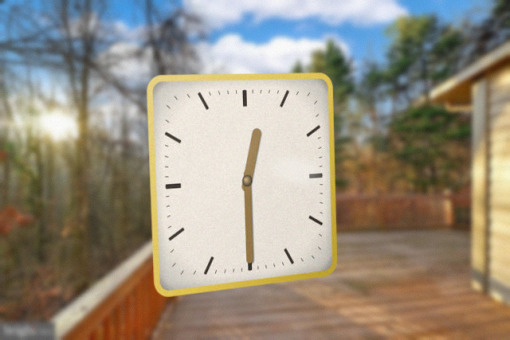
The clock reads {"hour": 12, "minute": 30}
